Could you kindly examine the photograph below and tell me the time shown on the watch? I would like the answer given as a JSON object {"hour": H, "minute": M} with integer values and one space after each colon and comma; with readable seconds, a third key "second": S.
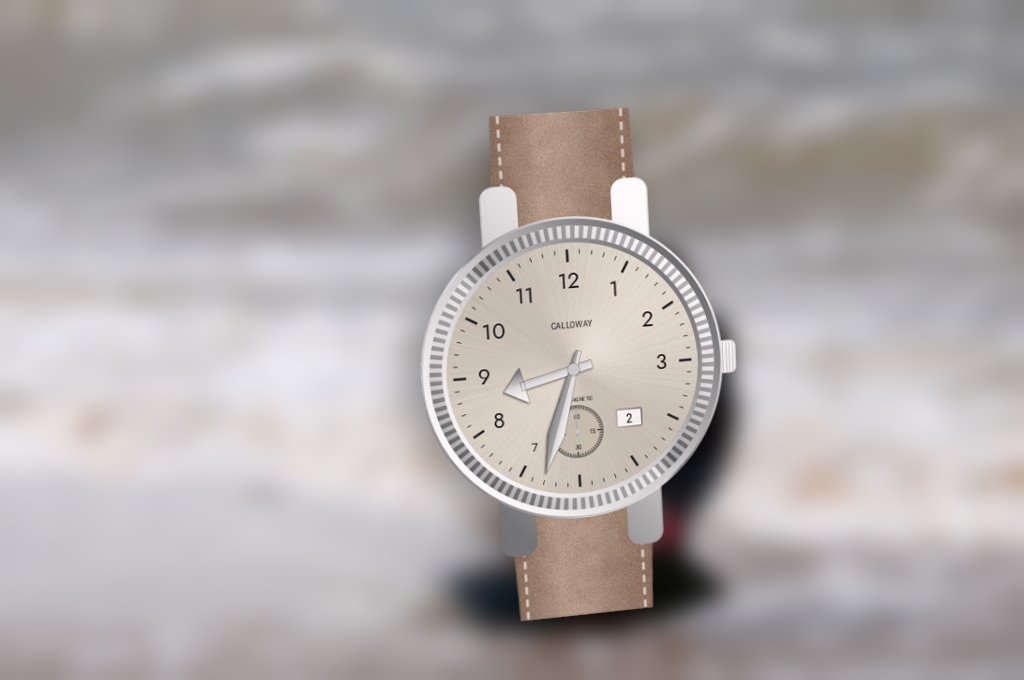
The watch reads {"hour": 8, "minute": 33}
